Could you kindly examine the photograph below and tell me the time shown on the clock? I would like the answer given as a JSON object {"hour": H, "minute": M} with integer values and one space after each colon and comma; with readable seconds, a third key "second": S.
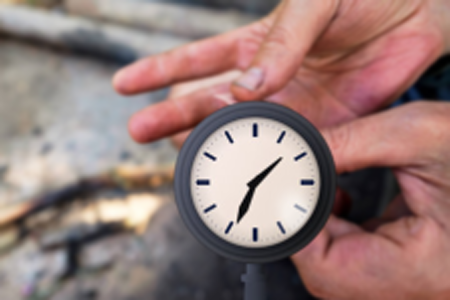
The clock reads {"hour": 1, "minute": 34}
